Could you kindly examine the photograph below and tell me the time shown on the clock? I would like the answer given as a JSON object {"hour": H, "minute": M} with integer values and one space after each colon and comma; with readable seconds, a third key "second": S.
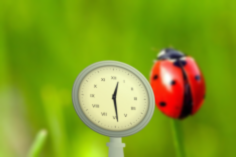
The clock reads {"hour": 12, "minute": 29}
